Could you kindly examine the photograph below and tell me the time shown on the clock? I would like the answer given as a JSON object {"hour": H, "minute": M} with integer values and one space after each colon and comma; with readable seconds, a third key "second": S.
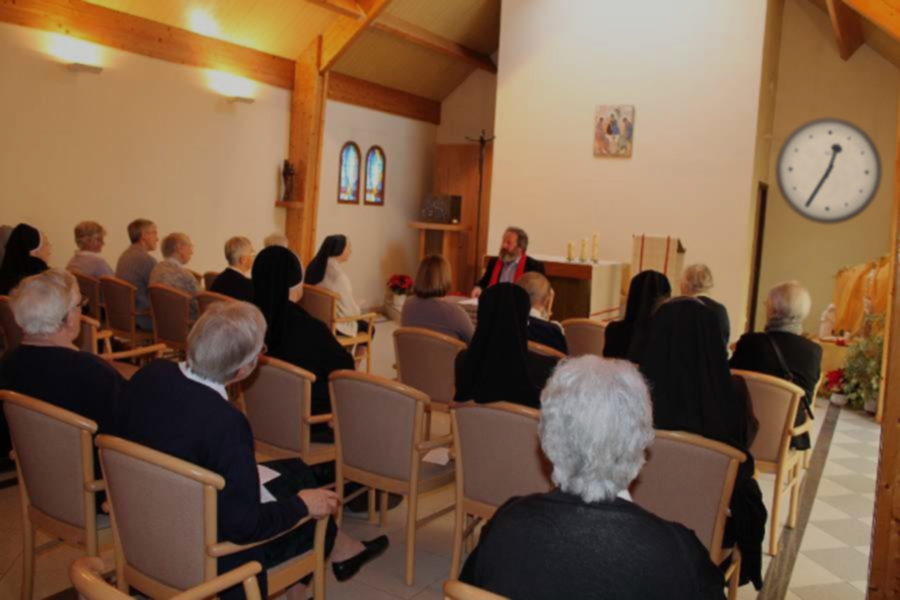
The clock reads {"hour": 12, "minute": 35}
